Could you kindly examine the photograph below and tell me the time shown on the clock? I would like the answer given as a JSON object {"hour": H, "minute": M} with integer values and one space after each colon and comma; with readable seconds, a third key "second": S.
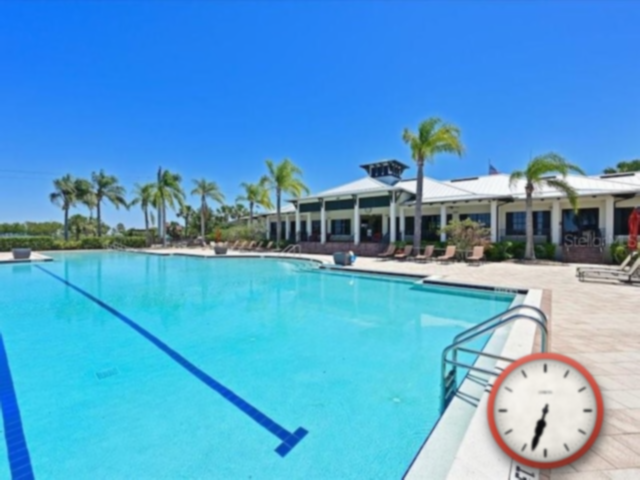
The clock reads {"hour": 6, "minute": 33}
